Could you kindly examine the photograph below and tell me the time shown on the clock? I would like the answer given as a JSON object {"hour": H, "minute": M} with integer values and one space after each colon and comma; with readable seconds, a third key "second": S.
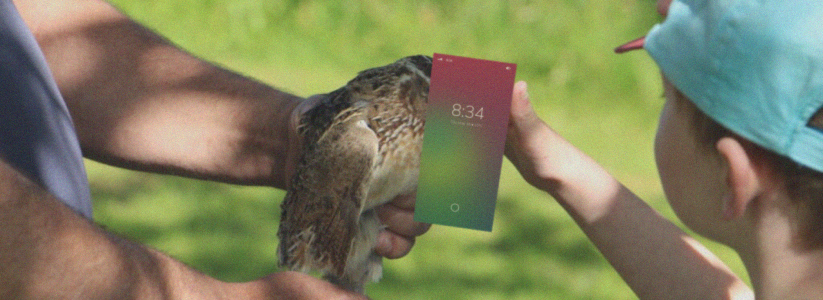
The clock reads {"hour": 8, "minute": 34}
